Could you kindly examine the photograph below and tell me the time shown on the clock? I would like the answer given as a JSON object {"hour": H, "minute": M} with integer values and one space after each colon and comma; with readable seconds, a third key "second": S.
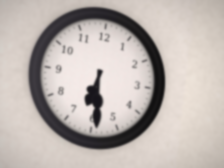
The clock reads {"hour": 6, "minute": 29}
